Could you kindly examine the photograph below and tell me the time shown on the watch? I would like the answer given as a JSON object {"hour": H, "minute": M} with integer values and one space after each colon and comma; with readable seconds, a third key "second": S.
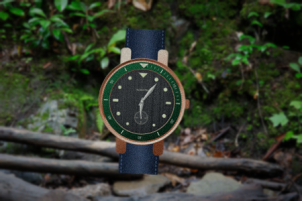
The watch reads {"hour": 6, "minute": 6}
